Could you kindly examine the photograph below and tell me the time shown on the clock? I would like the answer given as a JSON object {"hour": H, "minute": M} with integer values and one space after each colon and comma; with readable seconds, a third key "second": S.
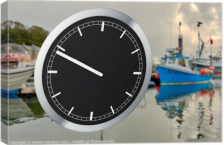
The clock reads {"hour": 9, "minute": 49}
